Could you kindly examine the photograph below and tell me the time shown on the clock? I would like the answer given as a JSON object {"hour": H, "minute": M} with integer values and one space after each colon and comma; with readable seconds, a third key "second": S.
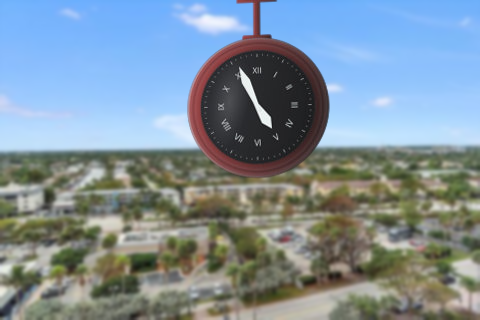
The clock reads {"hour": 4, "minute": 56}
